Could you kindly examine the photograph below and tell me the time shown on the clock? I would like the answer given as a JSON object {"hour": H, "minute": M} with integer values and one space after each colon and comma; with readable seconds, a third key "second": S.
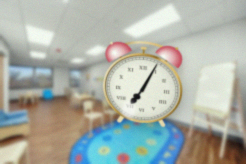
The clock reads {"hour": 7, "minute": 4}
